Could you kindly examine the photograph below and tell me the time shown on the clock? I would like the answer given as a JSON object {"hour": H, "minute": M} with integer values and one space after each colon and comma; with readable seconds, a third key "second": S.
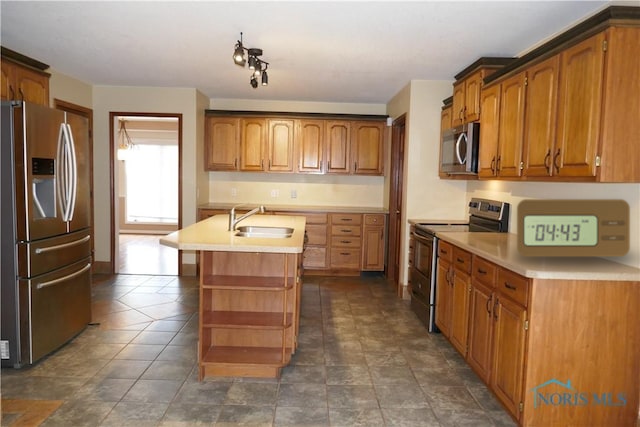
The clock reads {"hour": 4, "minute": 43}
